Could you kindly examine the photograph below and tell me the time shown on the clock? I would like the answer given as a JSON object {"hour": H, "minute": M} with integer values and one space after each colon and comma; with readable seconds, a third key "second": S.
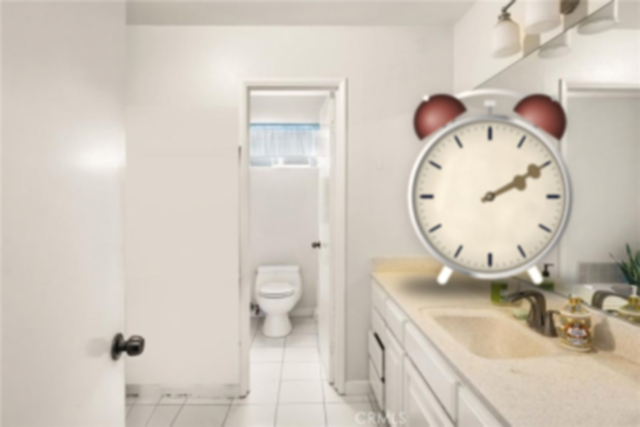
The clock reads {"hour": 2, "minute": 10}
